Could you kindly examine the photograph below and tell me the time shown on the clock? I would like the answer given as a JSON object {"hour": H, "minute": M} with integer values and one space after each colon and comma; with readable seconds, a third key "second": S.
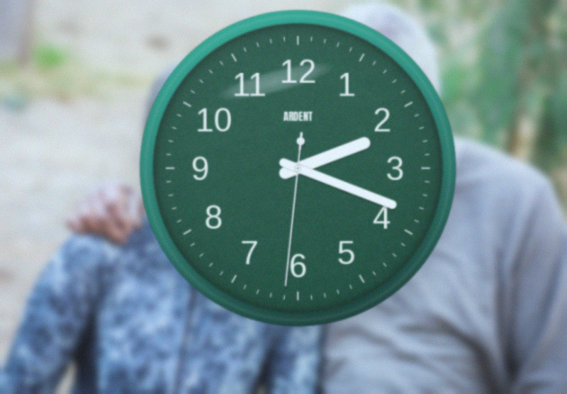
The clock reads {"hour": 2, "minute": 18, "second": 31}
